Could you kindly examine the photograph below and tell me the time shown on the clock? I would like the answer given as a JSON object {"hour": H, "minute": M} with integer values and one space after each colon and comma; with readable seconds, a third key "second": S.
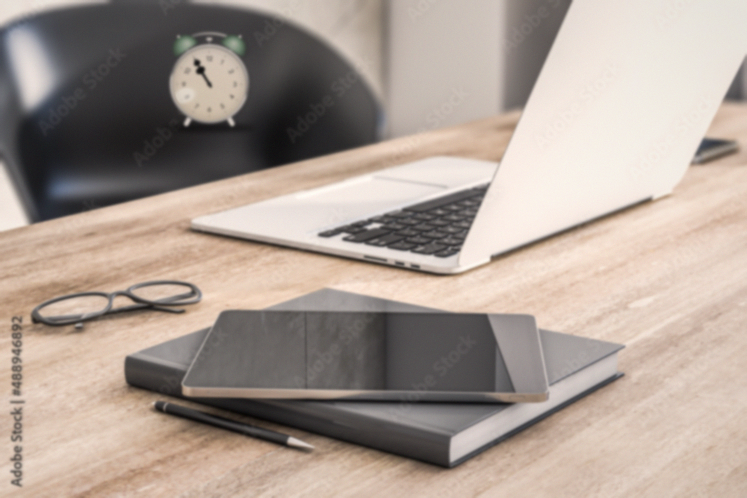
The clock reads {"hour": 10, "minute": 55}
